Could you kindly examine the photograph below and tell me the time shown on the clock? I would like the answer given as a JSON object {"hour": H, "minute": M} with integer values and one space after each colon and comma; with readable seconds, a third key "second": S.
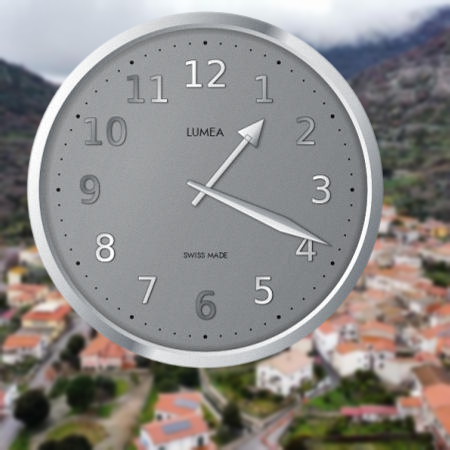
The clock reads {"hour": 1, "minute": 19}
